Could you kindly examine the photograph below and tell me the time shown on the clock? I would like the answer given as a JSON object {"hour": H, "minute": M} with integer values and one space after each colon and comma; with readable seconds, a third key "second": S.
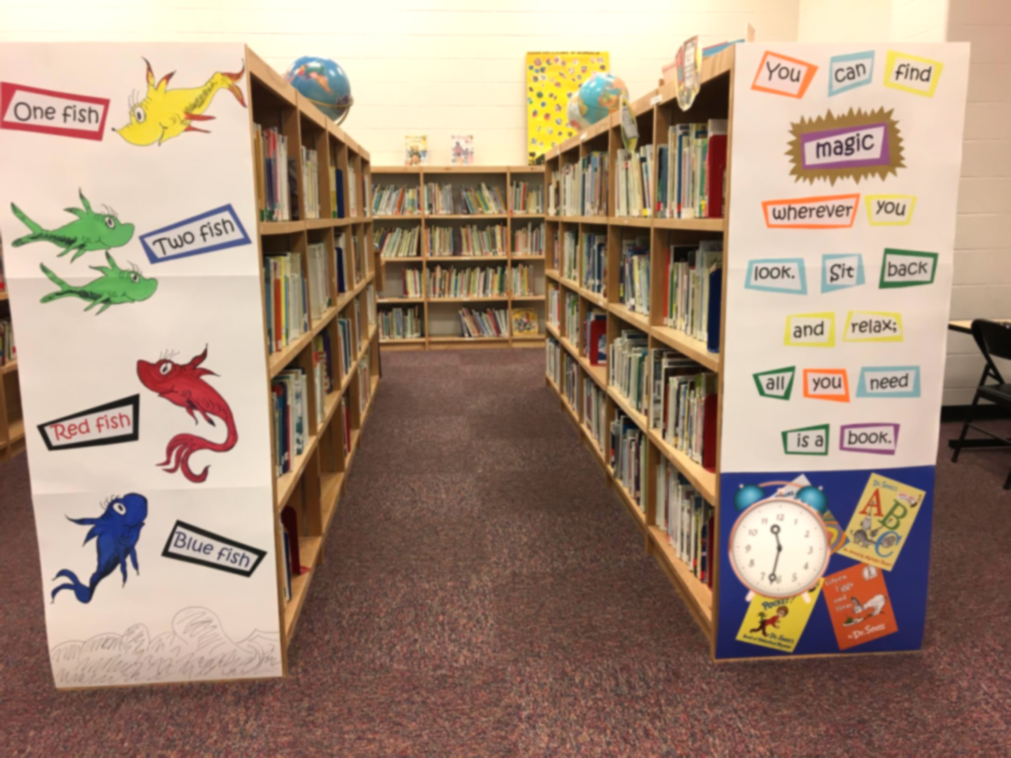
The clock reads {"hour": 11, "minute": 32}
